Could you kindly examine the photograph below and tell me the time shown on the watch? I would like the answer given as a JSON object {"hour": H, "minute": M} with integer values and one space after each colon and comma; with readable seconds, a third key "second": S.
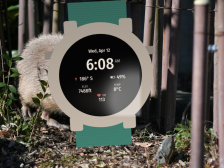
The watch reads {"hour": 6, "minute": 8}
